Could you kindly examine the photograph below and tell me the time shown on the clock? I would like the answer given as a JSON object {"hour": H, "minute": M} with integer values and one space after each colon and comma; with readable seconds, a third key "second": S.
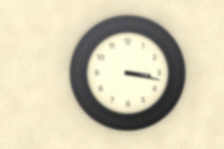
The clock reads {"hour": 3, "minute": 17}
